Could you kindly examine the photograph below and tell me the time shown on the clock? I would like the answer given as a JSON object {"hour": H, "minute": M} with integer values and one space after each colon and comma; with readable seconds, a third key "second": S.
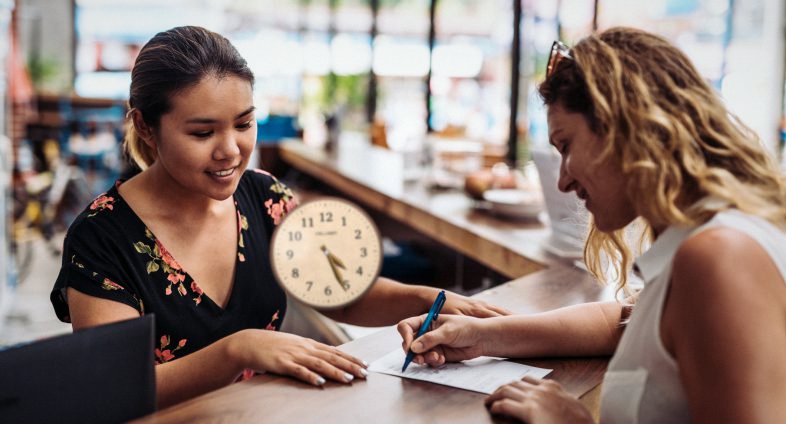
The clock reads {"hour": 4, "minute": 26}
